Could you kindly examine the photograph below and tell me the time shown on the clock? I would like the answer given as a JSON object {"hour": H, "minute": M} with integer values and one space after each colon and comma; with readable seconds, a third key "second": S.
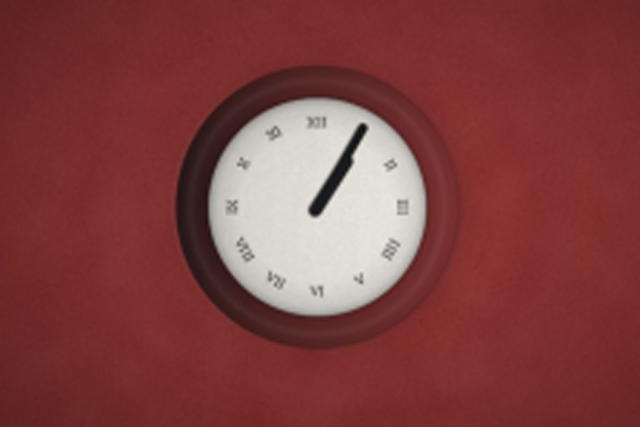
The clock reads {"hour": 1, "minute": 5}
